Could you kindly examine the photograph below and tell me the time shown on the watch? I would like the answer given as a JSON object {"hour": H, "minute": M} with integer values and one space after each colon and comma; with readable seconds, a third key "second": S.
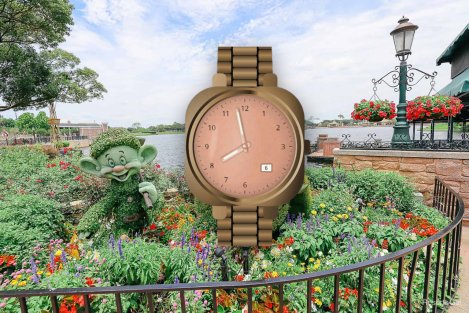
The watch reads {"hour": 7, "minute": 58}
